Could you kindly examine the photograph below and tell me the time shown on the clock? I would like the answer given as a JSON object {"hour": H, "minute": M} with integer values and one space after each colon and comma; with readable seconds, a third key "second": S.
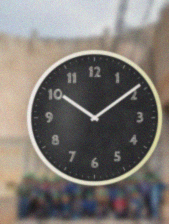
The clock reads {"hour": 10, "minute": 9}
